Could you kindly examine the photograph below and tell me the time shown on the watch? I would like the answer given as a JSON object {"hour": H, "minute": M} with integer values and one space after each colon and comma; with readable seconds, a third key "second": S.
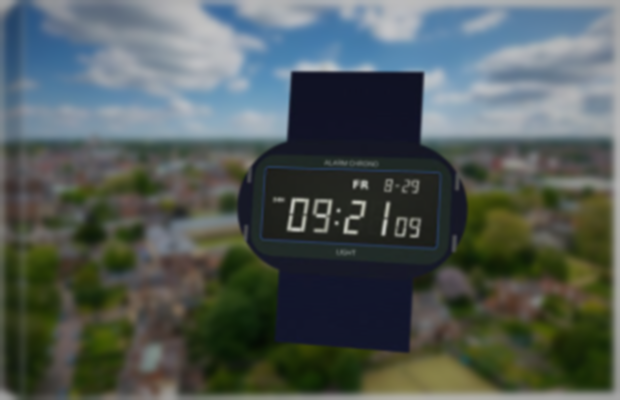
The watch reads {"hour": 9, "minute": 21, "second": 9}
